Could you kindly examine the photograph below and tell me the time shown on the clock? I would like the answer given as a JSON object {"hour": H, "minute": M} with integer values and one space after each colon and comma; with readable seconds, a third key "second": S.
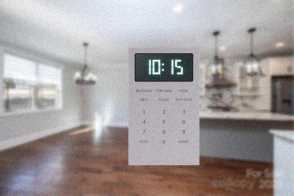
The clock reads {"hour": 10, "minute": 15}
